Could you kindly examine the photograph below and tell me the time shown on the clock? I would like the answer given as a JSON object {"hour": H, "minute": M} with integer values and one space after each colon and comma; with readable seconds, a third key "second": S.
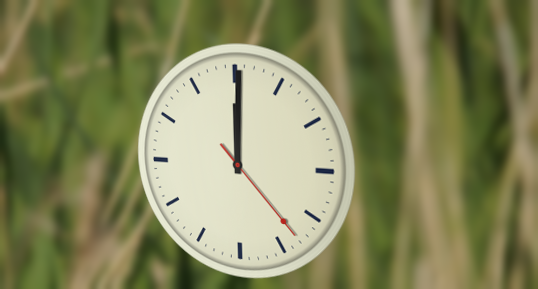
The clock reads {"hour": 12, "minute": 0, "second": 23}
